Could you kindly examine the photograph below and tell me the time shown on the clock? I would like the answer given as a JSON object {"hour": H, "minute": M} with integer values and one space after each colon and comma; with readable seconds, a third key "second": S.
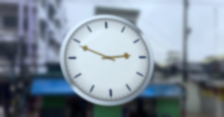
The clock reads {"hour": 2, "minute": 49}
